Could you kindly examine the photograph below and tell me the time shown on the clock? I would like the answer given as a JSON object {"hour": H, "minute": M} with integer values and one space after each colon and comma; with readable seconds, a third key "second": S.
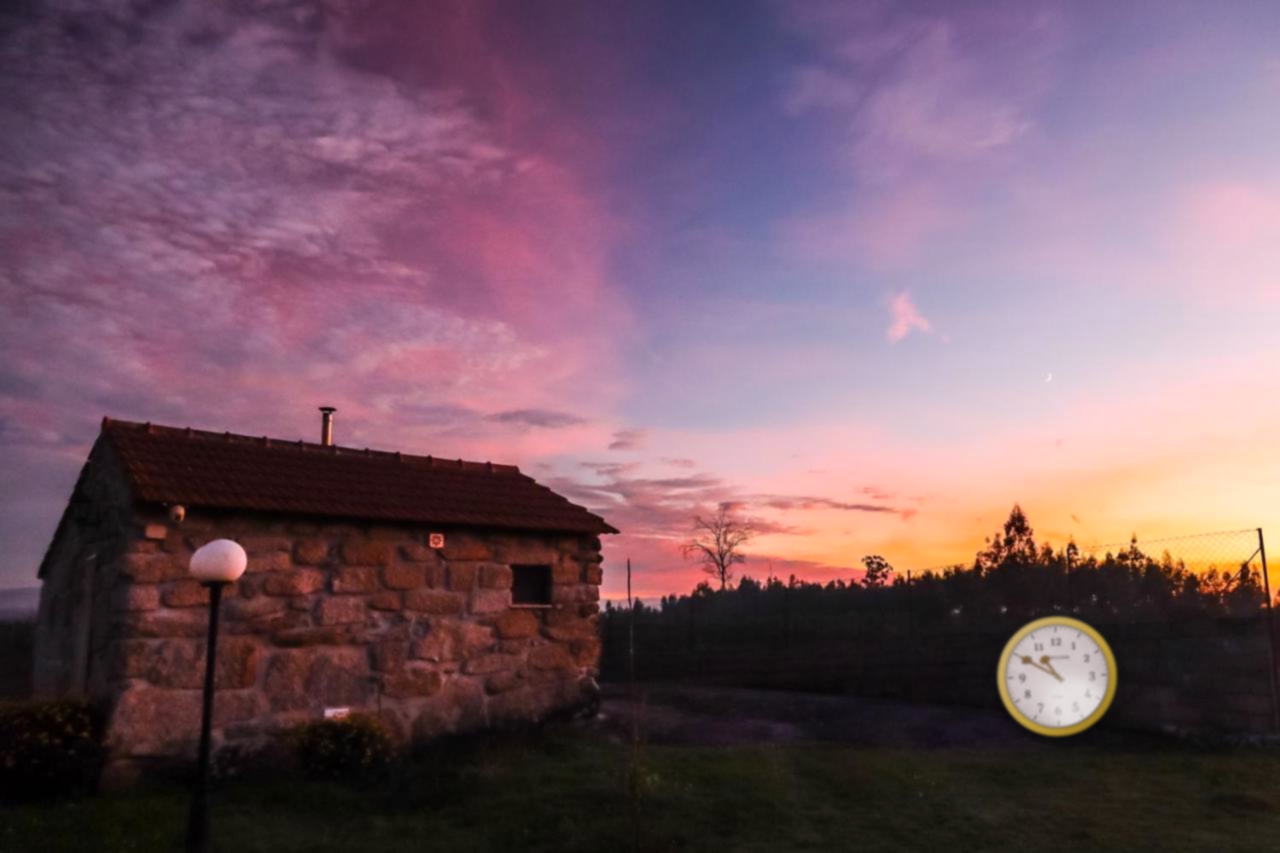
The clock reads {"hour": 10, "minute": 50}
